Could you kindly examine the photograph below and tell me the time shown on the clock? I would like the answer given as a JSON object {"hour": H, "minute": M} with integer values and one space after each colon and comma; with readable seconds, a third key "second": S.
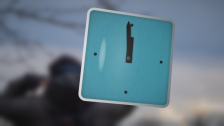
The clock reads {"hour": 11, "minute": 59}
